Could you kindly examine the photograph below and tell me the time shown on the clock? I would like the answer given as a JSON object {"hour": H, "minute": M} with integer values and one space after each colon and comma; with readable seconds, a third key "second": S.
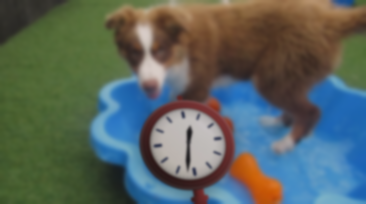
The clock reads {"hour": 12, "minute": 32}
